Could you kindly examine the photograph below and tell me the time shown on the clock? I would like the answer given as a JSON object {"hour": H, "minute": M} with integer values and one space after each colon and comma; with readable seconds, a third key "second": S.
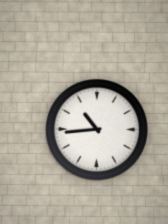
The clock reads {"hour": 10, "minute": 44}
